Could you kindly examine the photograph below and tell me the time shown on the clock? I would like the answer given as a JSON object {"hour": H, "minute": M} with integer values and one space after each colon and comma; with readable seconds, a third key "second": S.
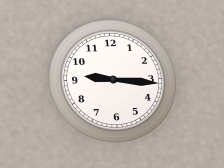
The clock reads {"hour": 9, "minute": 16}
